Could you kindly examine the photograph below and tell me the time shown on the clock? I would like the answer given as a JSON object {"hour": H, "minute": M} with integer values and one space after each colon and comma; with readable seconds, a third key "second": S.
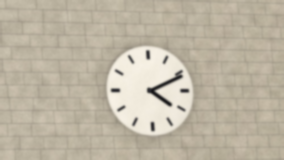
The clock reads {"hour": 4, "minute": 11}
